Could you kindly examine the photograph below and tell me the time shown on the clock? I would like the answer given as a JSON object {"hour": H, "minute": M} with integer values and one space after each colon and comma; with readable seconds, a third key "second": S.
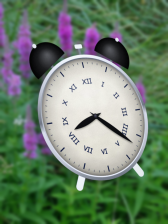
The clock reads {"hour": 8, "minute": 22}
